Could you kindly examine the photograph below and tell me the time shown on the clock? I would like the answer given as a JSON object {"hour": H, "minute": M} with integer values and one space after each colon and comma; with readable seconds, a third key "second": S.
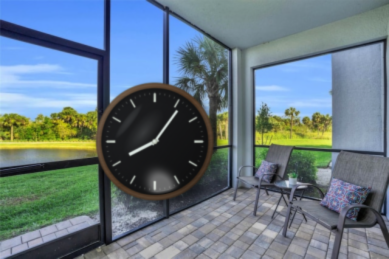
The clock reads {"hour": 8, "minute": 6}
